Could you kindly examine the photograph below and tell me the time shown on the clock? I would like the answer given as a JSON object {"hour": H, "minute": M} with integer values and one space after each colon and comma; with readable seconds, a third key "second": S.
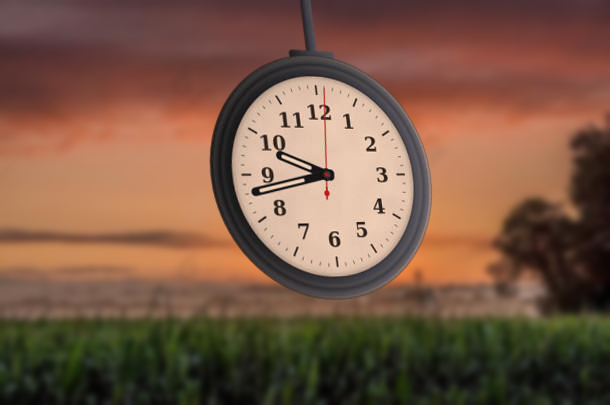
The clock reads {"hour": 9, "minute": 43, "second": 1}
